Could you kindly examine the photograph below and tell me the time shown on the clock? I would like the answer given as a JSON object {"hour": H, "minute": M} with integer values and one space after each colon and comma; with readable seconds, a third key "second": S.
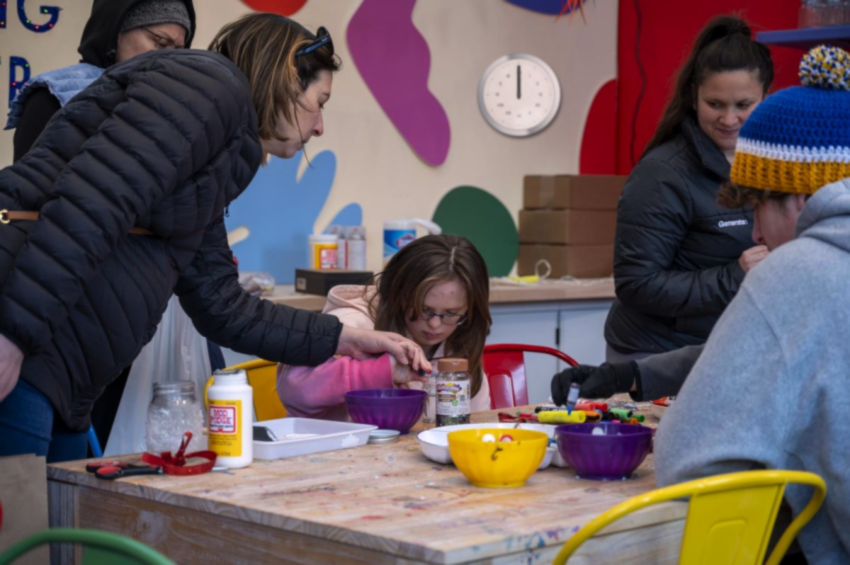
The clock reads {"hour": 12, "minute": 0}
